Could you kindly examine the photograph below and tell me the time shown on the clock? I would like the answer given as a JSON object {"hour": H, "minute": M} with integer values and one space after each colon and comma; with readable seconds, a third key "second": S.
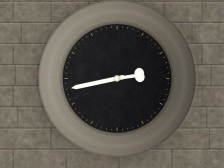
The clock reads {"hour": 2, "minute": 43}
